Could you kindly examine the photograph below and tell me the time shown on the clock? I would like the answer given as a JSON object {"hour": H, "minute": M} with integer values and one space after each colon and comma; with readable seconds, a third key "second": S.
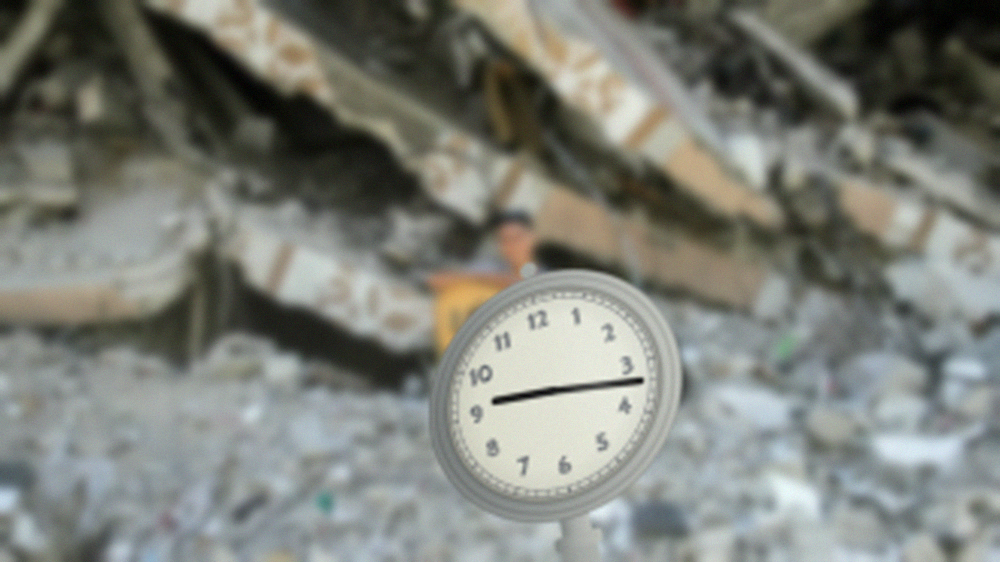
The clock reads {"hour": 9, "minute": 17}
